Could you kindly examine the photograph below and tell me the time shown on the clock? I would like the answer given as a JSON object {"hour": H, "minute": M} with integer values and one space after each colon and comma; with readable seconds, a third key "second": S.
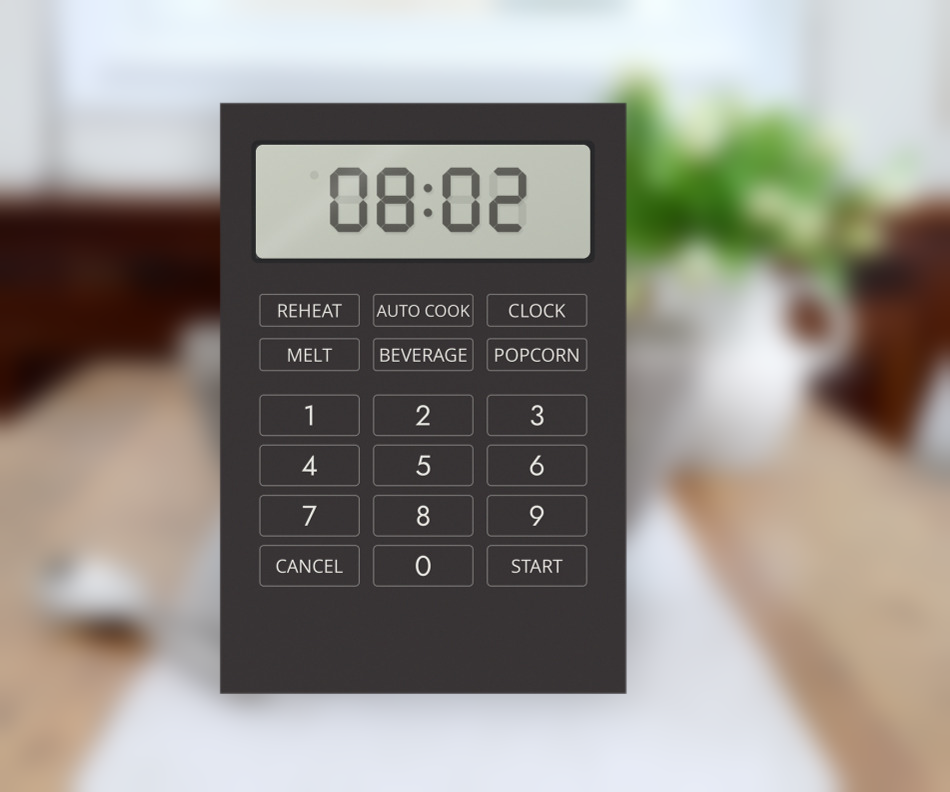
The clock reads {"hour": 8, "minute": 2}
